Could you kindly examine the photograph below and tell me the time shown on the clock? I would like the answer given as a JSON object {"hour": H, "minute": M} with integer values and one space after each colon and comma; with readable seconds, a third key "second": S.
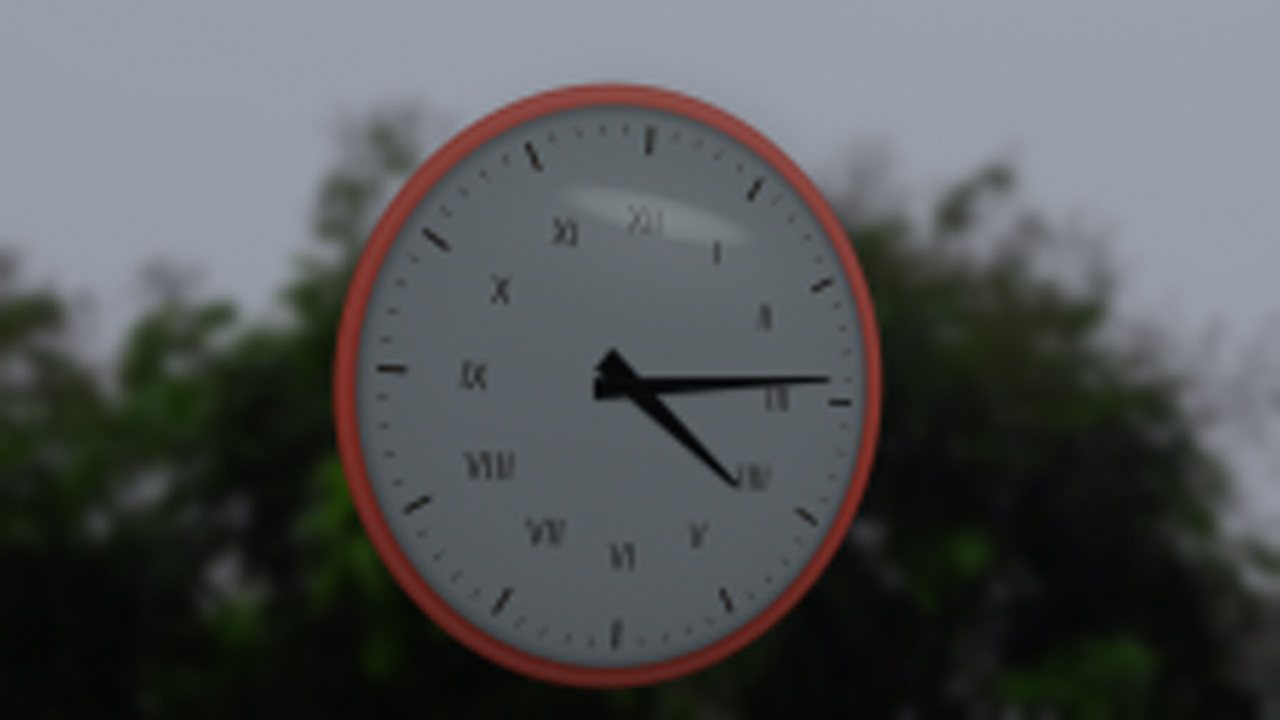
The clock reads {"hour": 4, "minute": 14}
